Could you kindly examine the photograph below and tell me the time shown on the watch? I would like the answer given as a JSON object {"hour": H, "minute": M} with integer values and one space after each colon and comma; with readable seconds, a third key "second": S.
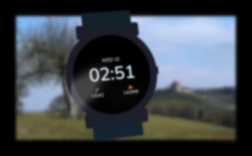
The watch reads {"hour": 2, "minute": 51}
